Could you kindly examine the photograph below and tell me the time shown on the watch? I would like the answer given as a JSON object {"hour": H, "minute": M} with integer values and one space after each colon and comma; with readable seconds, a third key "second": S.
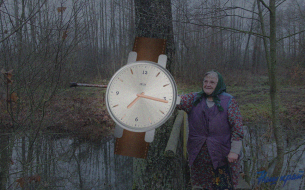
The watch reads {"hour": 7, "minute": 16}
